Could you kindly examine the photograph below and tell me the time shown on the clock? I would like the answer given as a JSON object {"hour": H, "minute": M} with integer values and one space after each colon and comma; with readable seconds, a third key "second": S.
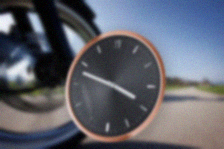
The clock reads {"hour": 3, "minute": 48}
